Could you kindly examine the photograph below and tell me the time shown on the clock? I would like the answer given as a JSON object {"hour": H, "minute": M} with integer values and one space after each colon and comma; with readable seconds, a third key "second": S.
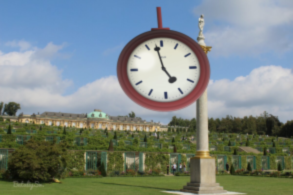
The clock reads {"hour": 4, "minute": 58}
